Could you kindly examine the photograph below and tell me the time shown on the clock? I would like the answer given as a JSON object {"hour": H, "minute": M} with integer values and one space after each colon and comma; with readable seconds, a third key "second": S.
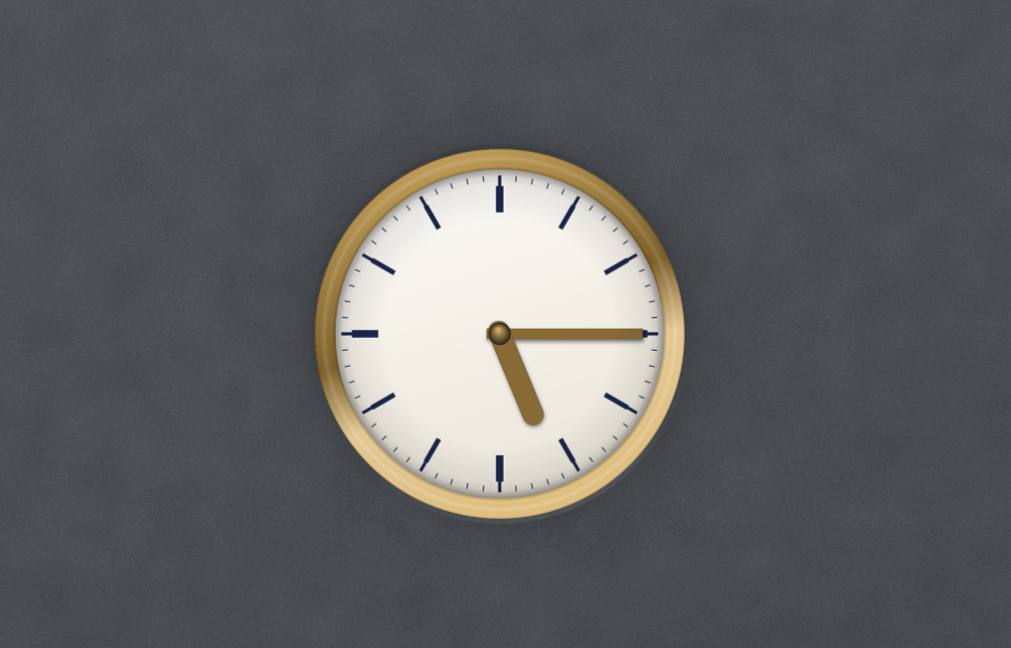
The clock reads {"hour": 5, "minute": 15}
